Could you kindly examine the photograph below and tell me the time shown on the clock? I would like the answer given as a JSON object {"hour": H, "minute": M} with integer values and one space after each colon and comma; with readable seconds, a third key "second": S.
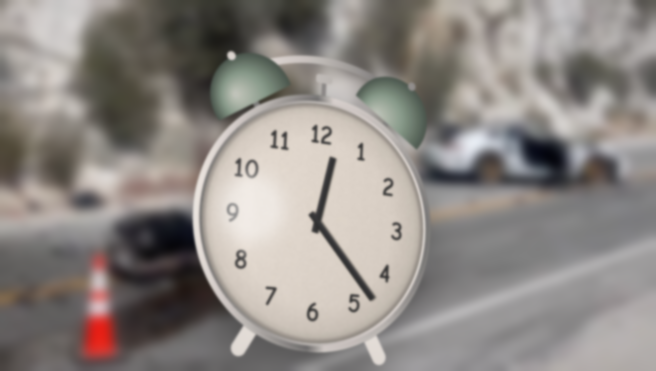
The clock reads {"hour": 12, "minute": 23}
